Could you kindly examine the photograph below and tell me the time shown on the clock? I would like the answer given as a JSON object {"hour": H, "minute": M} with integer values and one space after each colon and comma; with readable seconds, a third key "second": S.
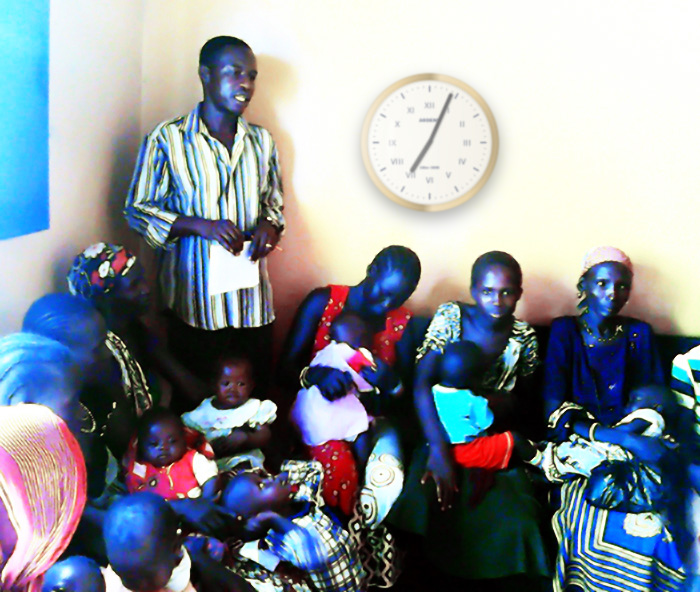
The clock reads {"hour": 7, "minute": 4}
